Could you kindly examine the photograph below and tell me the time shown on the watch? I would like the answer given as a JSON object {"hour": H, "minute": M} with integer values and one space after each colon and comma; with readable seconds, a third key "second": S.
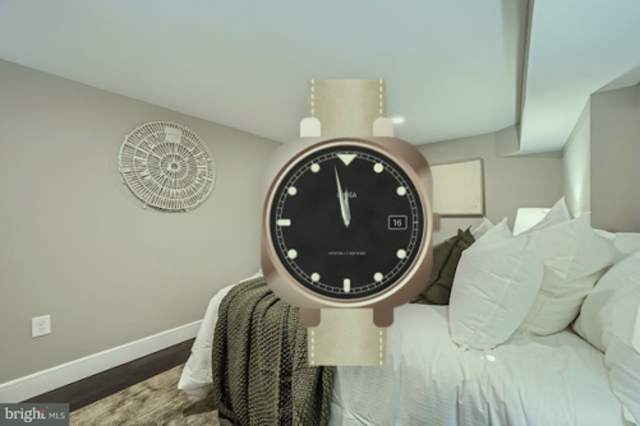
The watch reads {"hour": 11, "minute": 58}
